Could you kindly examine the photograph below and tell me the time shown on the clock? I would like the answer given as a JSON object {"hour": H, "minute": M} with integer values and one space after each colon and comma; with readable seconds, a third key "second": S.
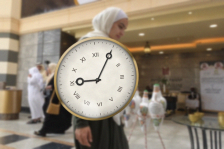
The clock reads {"hour": 9, "minute": 5}
